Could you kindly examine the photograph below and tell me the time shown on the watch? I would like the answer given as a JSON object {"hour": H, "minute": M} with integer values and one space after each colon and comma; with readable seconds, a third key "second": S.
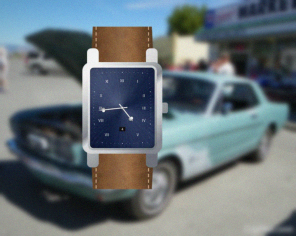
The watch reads {"hour": 4, "minute": 44}
